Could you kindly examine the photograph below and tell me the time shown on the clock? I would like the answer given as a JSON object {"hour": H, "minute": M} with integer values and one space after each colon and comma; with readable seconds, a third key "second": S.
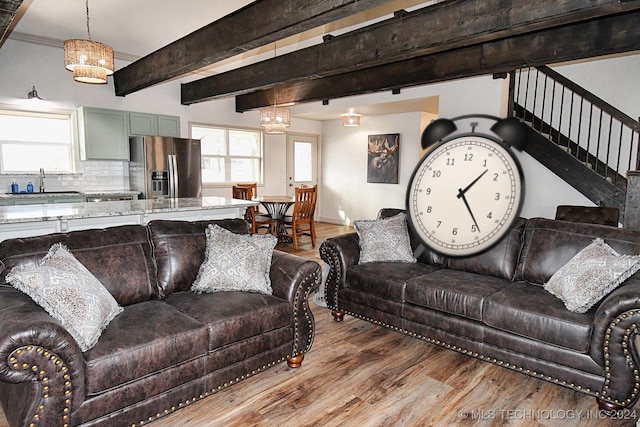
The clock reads {"hour": 1, "minute": 24}
